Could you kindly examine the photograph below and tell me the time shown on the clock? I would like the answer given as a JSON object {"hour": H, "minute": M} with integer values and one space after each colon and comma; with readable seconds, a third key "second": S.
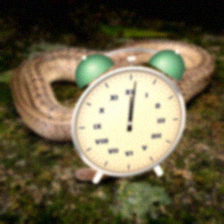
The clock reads {"hour": 12, "minute": 1}
